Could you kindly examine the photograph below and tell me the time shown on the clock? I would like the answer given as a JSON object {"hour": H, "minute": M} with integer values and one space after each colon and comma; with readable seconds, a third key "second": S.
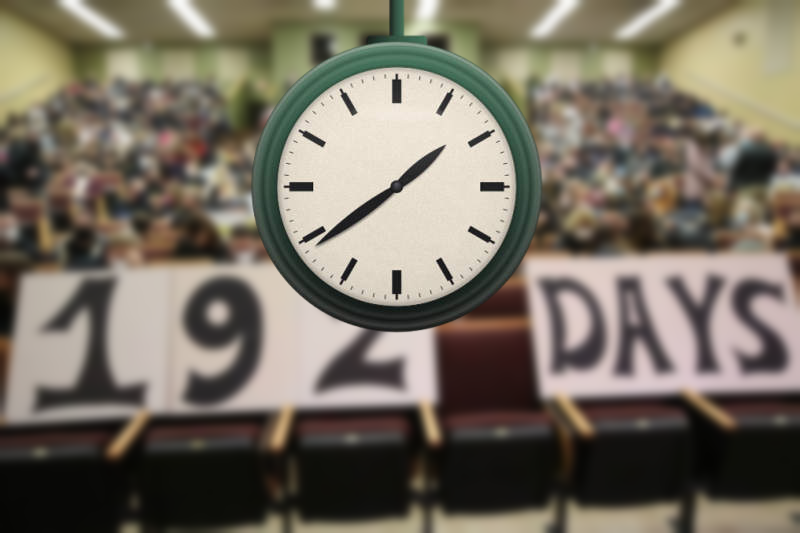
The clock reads {"hour": 1, "minute": 39}
